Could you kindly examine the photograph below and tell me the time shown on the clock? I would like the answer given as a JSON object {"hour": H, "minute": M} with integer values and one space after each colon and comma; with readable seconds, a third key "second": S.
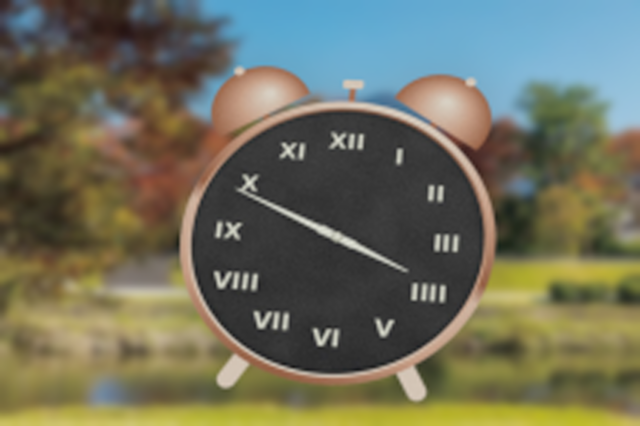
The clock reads {"hour": 3, "minute": 49}
